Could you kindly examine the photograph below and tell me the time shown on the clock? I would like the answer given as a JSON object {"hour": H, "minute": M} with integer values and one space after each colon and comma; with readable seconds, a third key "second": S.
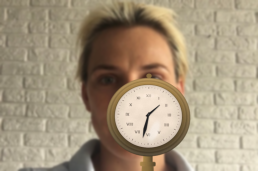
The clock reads {"hour": 1, "minute": 32}
